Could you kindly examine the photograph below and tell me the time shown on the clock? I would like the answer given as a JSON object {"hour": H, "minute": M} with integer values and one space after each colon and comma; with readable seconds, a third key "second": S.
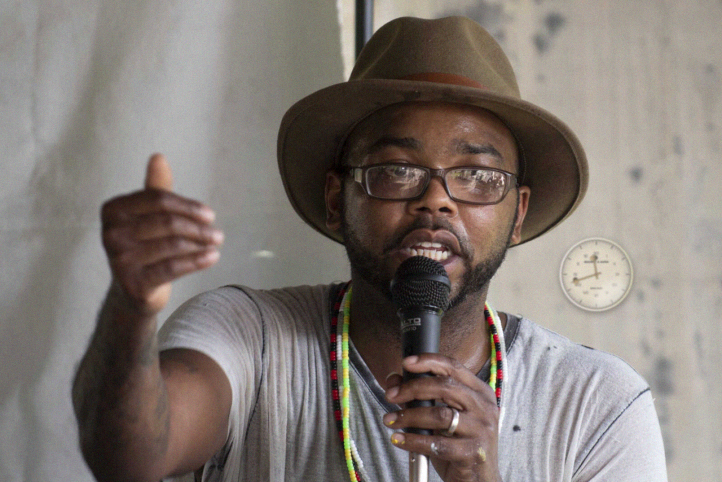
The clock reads {"hour": 11, "minute": 42}
